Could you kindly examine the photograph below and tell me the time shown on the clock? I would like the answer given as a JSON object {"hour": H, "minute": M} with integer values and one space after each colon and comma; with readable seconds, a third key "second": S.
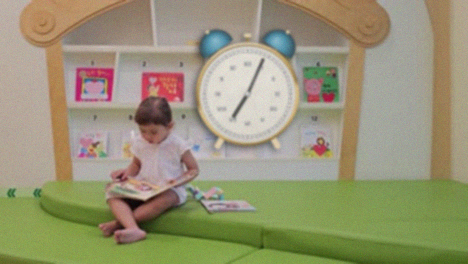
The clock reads {"hour": 7, "minute": 4}
